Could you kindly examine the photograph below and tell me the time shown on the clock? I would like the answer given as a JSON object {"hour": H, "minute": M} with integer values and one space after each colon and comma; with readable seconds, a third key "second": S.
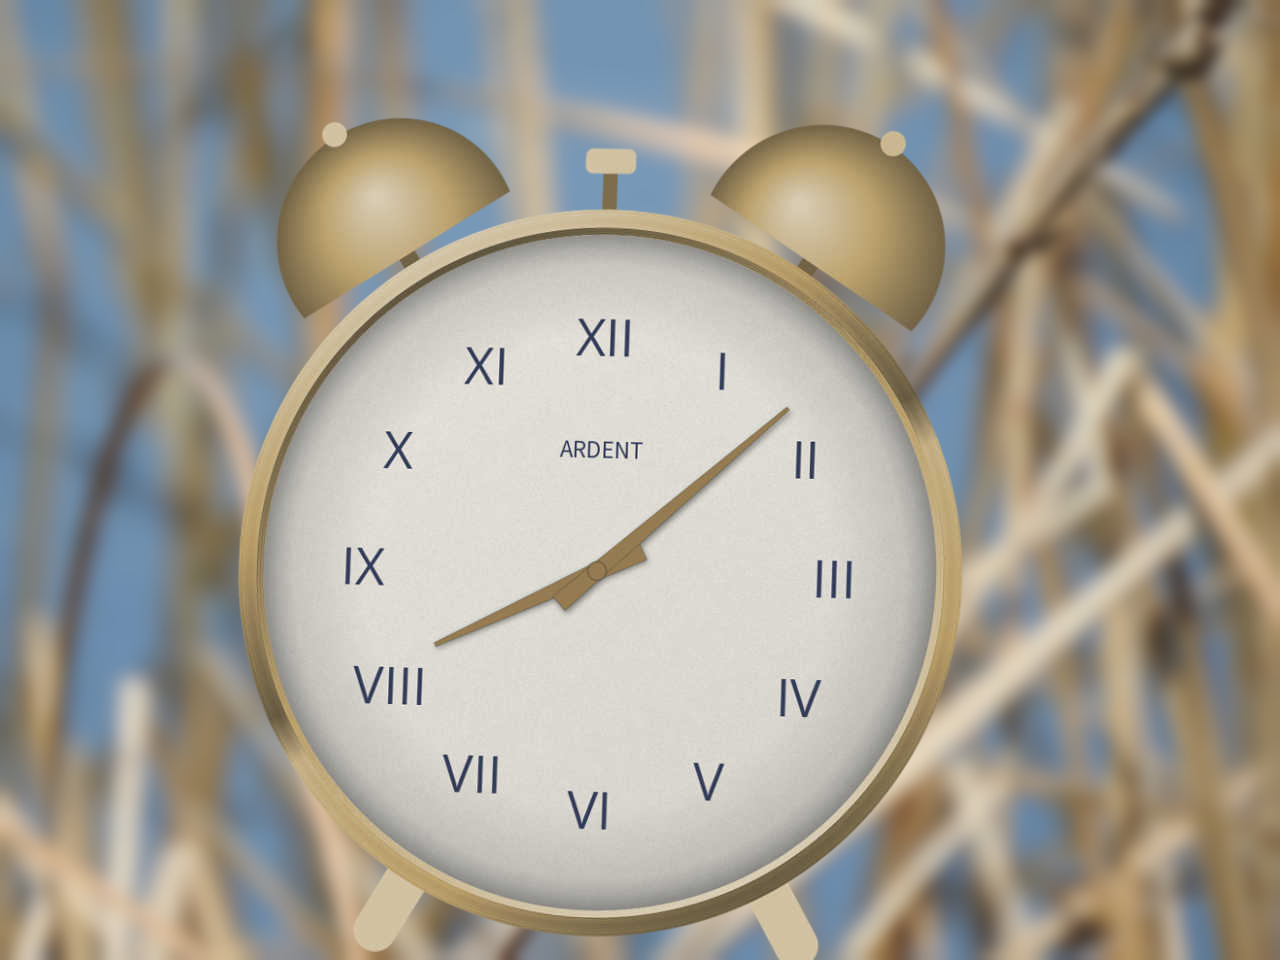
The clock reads {"hour": 8, "minute": 8}
